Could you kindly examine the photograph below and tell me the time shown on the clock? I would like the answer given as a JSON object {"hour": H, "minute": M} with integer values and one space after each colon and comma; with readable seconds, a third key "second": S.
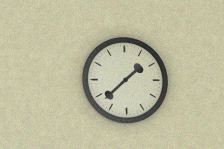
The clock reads {"hour": 1, "minute": 38}
